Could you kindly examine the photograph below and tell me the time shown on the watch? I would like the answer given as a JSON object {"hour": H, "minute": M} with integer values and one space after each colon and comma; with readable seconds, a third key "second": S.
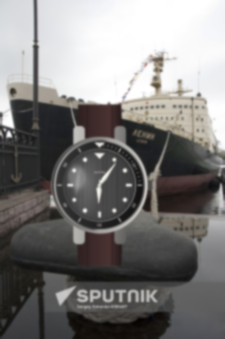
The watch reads {"hour": 6, "minute": 6}
